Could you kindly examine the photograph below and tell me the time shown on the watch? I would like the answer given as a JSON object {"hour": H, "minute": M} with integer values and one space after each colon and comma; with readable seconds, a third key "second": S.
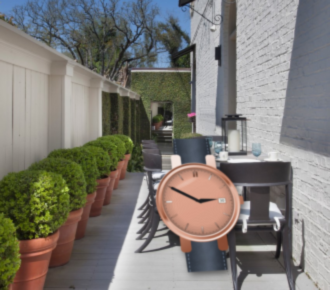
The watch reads {"hour": 2, "minute": 50}
